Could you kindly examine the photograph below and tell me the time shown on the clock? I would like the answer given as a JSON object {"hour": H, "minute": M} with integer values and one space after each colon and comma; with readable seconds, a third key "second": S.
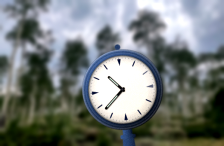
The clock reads {"hour": 10, "minute": 38}
